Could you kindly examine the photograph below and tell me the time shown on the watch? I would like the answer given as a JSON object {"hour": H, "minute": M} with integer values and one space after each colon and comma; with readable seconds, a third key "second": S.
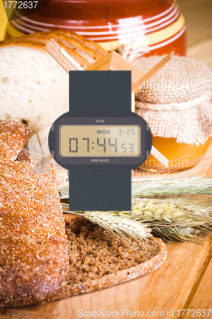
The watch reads {"hour": 7, "minute": 44, "second": 53}
